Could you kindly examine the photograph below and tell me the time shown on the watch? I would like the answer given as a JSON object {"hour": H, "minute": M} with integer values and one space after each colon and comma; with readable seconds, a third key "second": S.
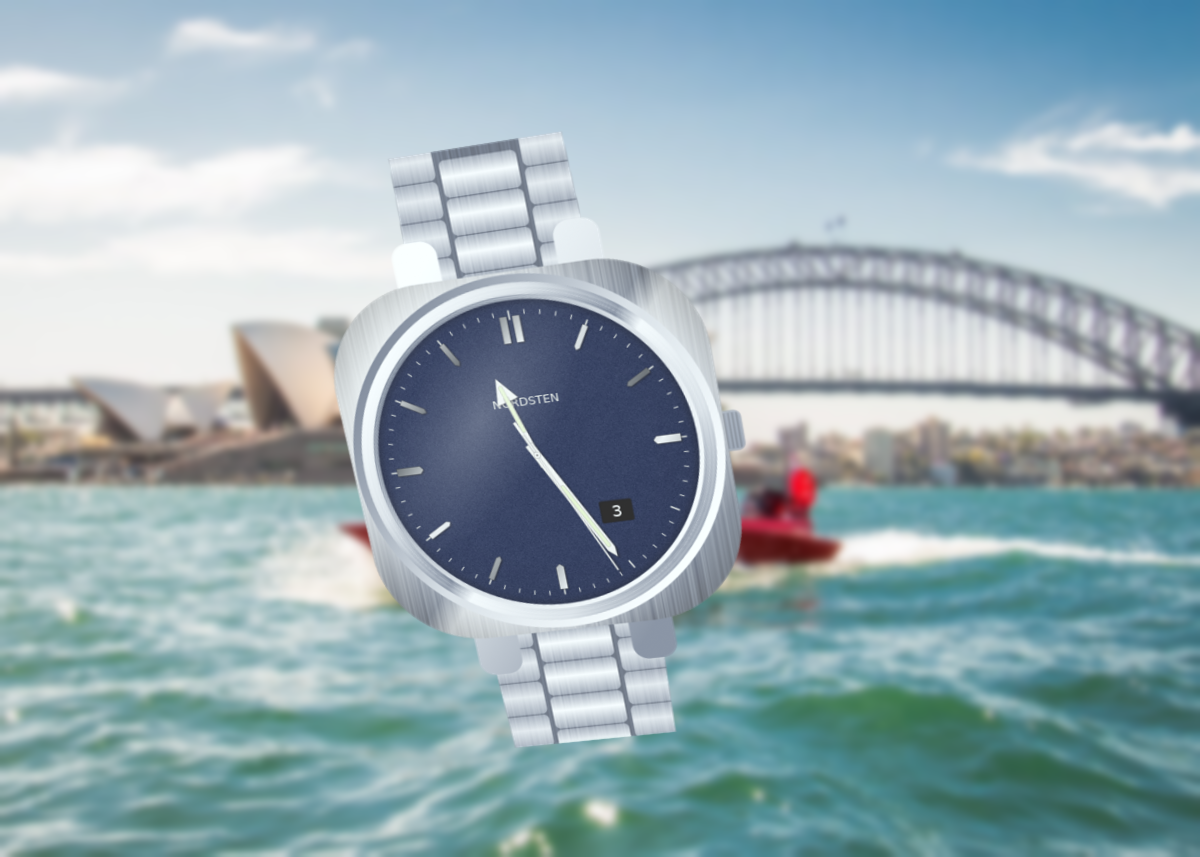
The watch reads {"hour": 11, "minute": 25, "second": 26}
